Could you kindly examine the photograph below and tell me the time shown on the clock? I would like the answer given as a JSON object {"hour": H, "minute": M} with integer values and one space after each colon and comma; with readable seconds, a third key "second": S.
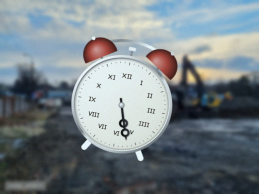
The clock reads {"hour": 5, "minute": 27}
